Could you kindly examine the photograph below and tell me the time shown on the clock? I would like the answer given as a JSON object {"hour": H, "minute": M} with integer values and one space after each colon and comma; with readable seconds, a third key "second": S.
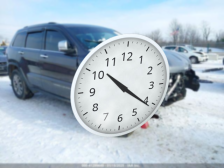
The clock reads {"hour": 10, "minute": 21}
